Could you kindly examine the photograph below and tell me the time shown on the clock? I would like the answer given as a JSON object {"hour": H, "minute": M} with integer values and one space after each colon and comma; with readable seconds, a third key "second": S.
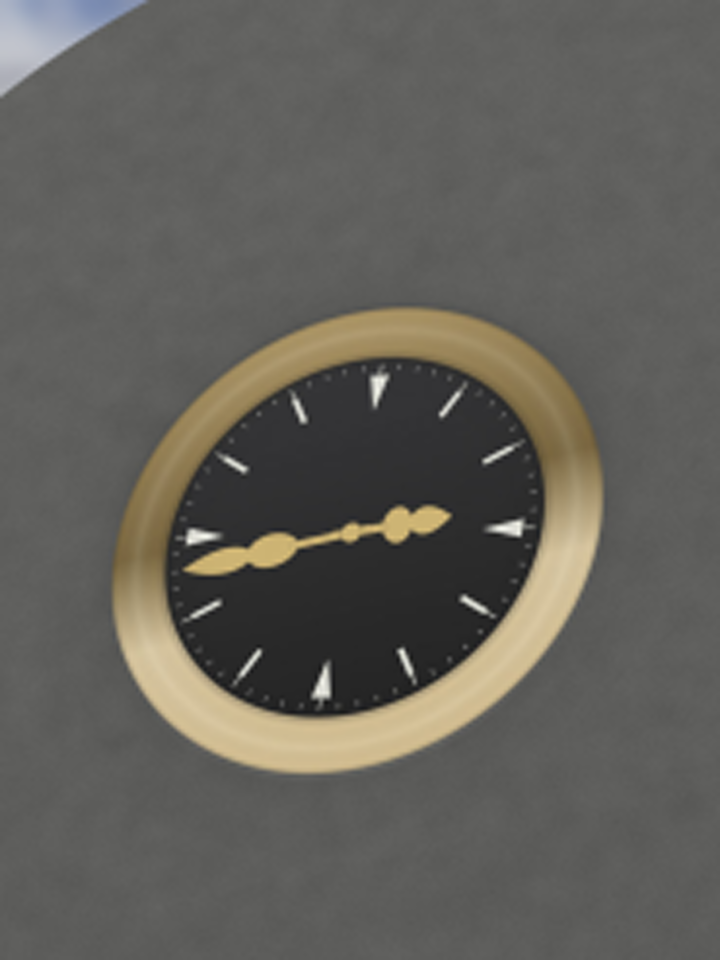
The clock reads {"hour": 2, "minute": 43}
